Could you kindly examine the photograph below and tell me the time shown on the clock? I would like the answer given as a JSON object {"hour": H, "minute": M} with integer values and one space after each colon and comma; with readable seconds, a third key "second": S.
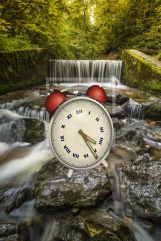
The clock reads {"hour": 4, "minute": 26}
